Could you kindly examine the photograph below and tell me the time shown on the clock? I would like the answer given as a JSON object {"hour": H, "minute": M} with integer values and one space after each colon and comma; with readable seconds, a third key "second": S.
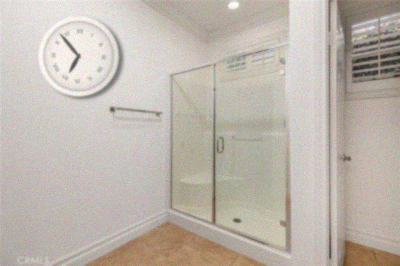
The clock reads {"hour": 6, "minute": 53}
